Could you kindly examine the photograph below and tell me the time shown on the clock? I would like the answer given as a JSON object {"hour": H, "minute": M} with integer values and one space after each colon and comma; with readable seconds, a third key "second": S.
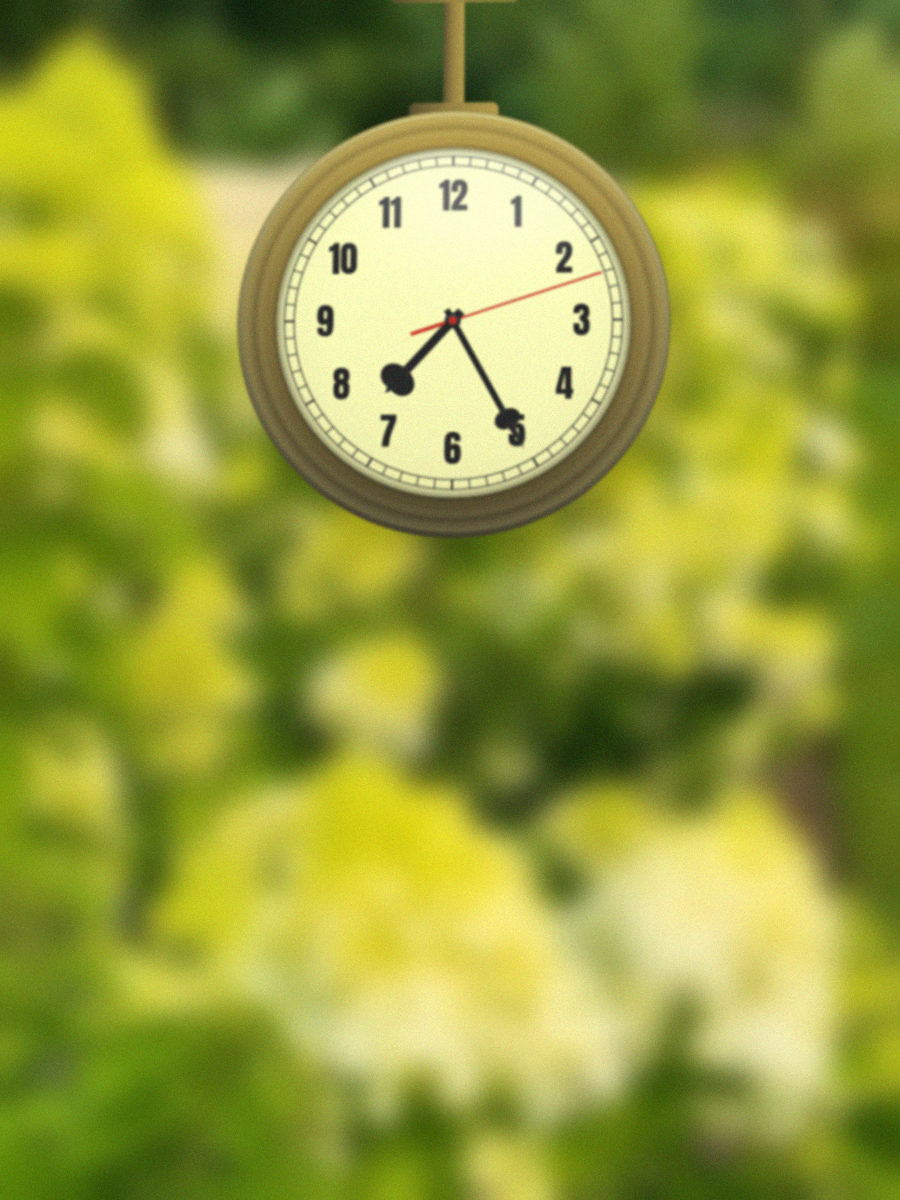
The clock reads {"hour": 7, "minute": 25, "second": 12}
